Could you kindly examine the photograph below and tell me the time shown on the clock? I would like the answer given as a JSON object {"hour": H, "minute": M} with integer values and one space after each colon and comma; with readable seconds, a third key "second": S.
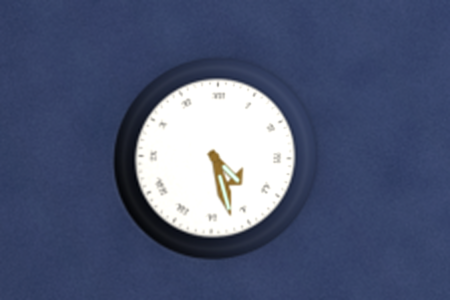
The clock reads {"hour": 4, "minute": 27}
